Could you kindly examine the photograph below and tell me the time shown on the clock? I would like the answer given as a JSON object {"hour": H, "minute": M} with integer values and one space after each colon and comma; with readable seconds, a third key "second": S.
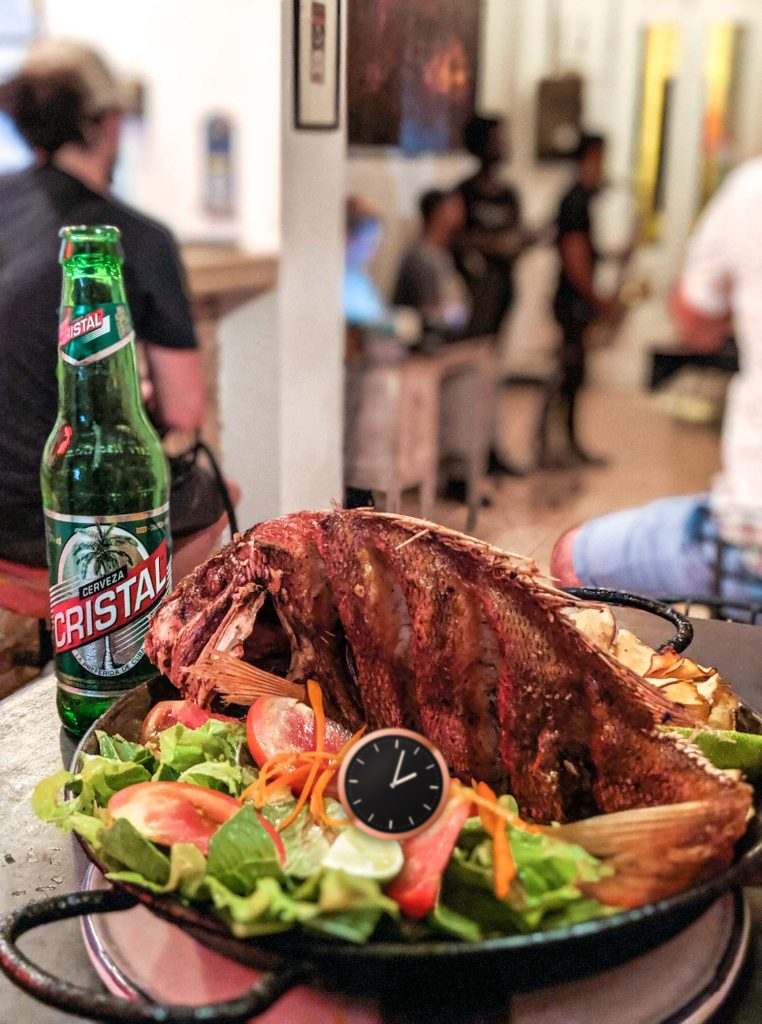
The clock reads {"hour": 2, "minute": 2}
